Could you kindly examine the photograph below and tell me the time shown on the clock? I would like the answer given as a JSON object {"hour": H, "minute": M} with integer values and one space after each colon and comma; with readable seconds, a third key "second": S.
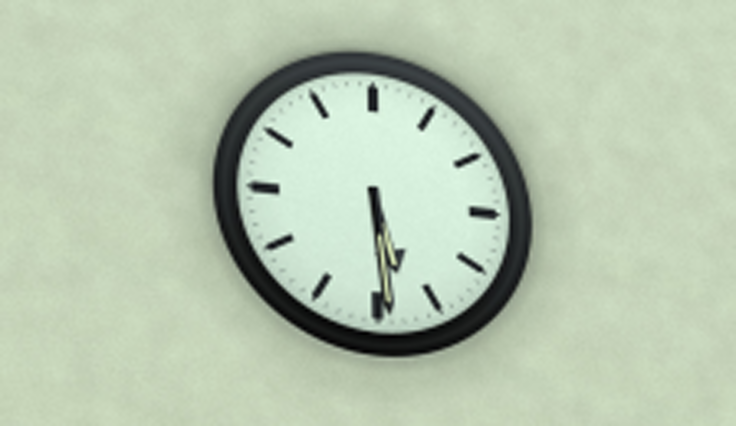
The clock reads {"hour": 5, "minute": 29}
